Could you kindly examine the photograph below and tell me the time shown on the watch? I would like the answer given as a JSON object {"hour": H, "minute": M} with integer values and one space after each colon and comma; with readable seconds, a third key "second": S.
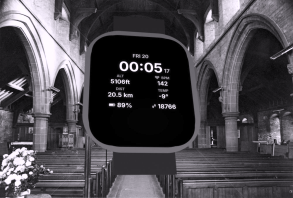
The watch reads {"hour": 0, "minute": 5}
